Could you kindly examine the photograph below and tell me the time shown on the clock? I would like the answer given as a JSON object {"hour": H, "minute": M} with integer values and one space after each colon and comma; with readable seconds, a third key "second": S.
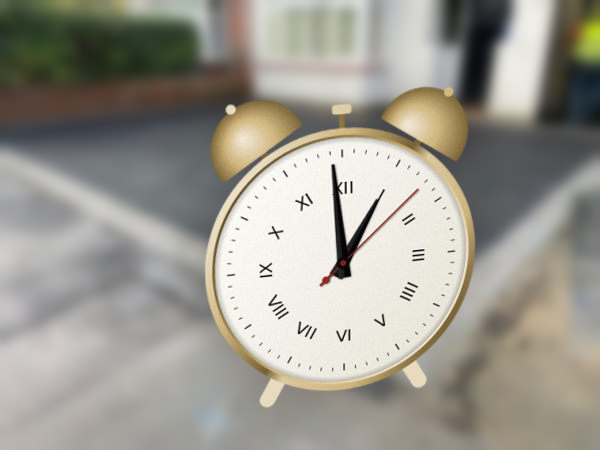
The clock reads {"hour": 12, "minute": 59, "second": 8}
